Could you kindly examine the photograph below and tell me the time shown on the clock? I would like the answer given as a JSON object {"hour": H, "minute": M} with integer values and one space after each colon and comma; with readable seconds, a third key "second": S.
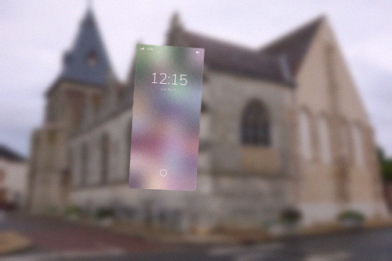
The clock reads {"hour": 12, "minute": 15}
